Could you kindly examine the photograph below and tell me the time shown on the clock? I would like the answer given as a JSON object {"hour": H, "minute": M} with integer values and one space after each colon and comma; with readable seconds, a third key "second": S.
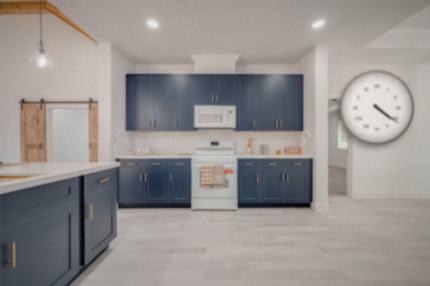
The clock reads {"hour": 4, "minute": 21}
